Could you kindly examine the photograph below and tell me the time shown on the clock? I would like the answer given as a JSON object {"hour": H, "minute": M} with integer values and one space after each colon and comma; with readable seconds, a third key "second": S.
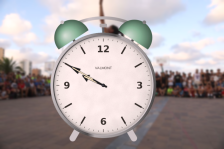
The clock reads {"hour": 9, "minute": 50}
